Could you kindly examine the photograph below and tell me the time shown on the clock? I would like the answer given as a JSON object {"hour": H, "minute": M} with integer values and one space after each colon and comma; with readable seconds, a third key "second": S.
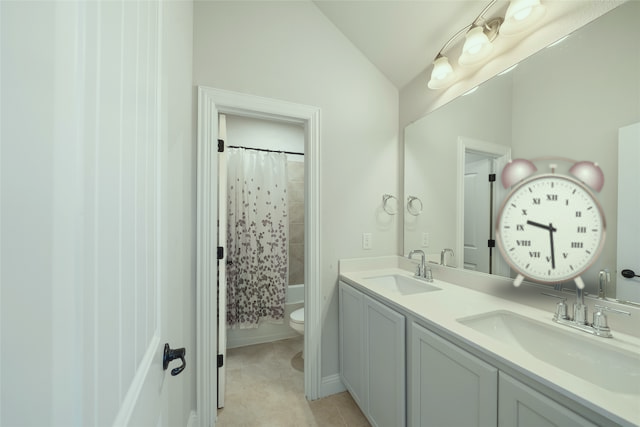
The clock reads {"hour": 9, "minute": 29}
